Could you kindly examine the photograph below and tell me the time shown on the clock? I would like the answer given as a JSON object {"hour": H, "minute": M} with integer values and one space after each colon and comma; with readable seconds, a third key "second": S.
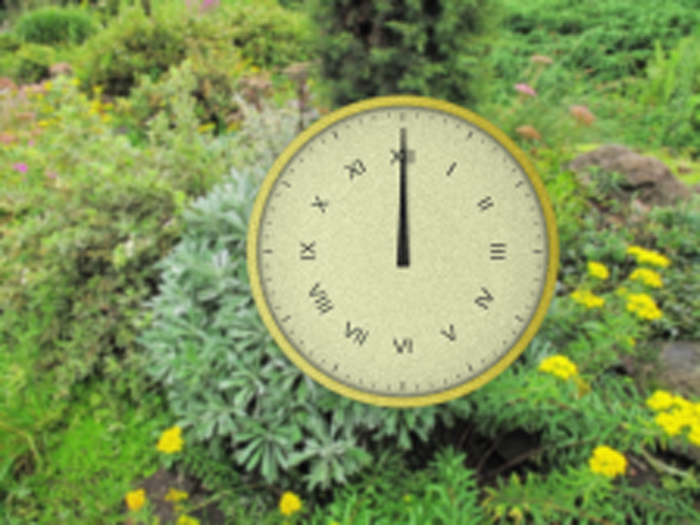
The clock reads {"hour": 12, "minute": 0}
